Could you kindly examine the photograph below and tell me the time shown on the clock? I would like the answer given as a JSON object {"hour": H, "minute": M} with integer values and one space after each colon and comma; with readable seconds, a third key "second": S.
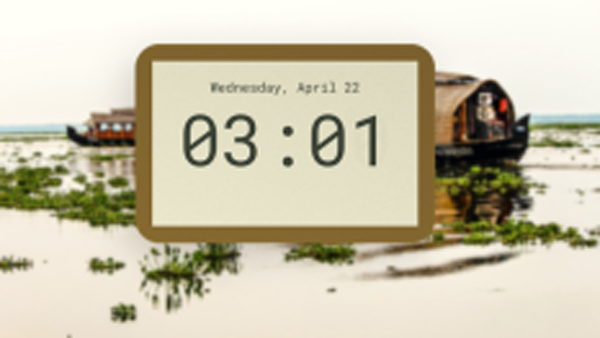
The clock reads {"hour": 3, "minute": 1}
